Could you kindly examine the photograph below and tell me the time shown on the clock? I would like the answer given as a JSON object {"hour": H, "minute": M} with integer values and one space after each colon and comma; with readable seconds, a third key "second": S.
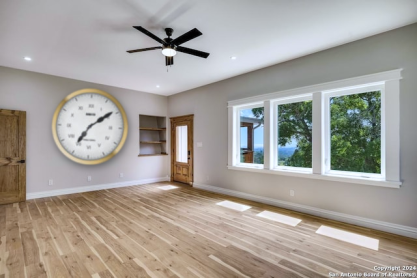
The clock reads {"hour": 7, "minute": 9}
